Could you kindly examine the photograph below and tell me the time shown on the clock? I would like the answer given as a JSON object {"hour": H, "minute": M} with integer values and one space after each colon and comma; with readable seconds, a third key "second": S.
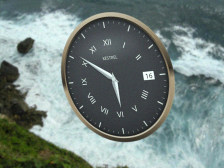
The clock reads {"hour": 5, "minute": 51}
